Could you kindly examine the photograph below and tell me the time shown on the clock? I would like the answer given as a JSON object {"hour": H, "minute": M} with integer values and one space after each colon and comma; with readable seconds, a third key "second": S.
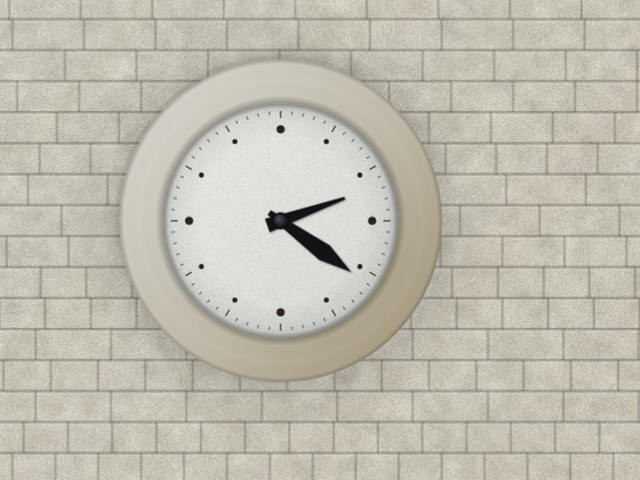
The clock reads {"hour": 2, "minute": 21}
